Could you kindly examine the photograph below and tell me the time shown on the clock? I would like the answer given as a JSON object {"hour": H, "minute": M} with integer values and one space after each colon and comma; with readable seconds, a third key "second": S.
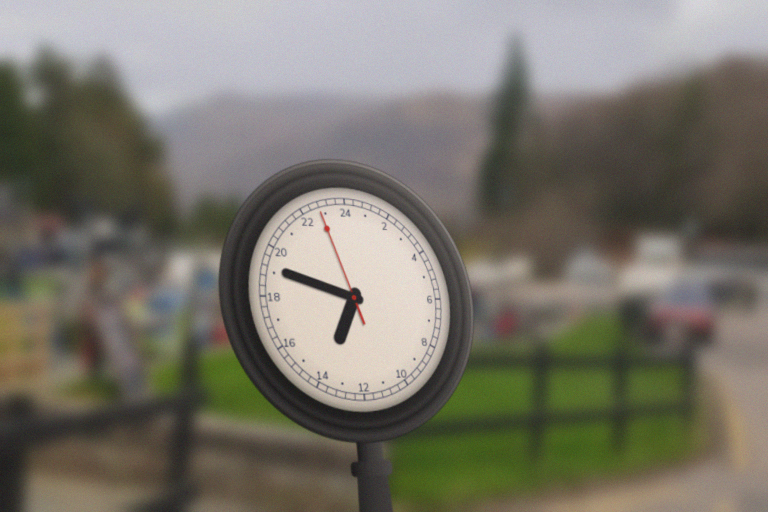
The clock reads {"hour": 13, "minute": 47, "second": 57}
